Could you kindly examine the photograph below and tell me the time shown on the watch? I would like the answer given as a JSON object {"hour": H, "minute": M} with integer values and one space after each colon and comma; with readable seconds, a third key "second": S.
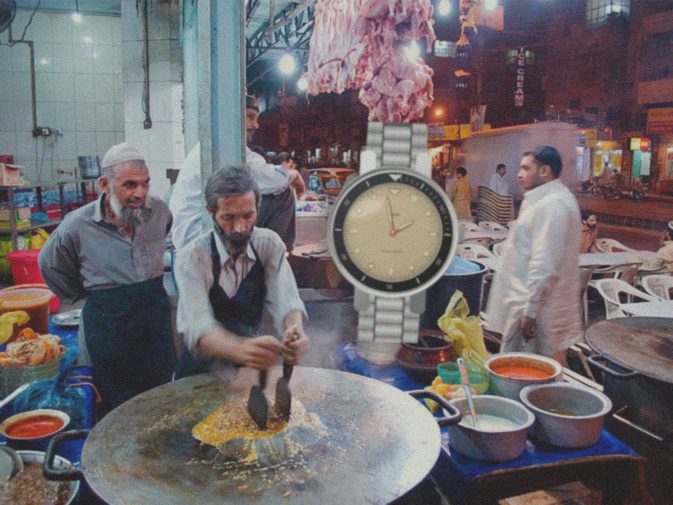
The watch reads {"hour": 1, "minute": 58}
